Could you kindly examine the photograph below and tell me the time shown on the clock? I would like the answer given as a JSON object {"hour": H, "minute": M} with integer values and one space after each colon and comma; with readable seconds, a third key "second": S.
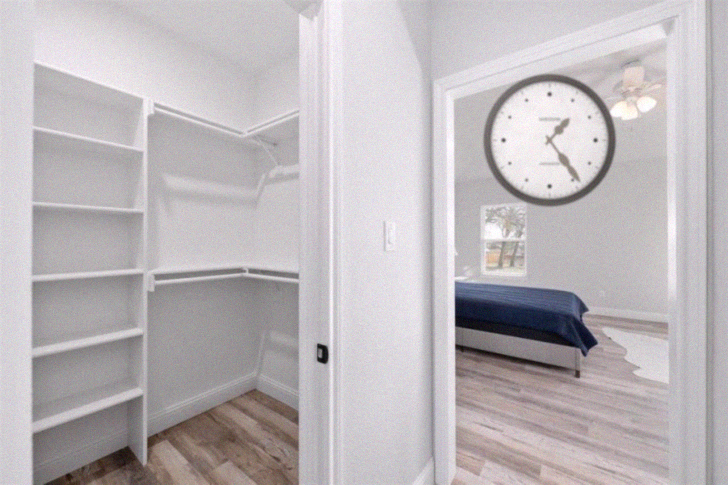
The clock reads {"hour": 1, "minute": 24}
